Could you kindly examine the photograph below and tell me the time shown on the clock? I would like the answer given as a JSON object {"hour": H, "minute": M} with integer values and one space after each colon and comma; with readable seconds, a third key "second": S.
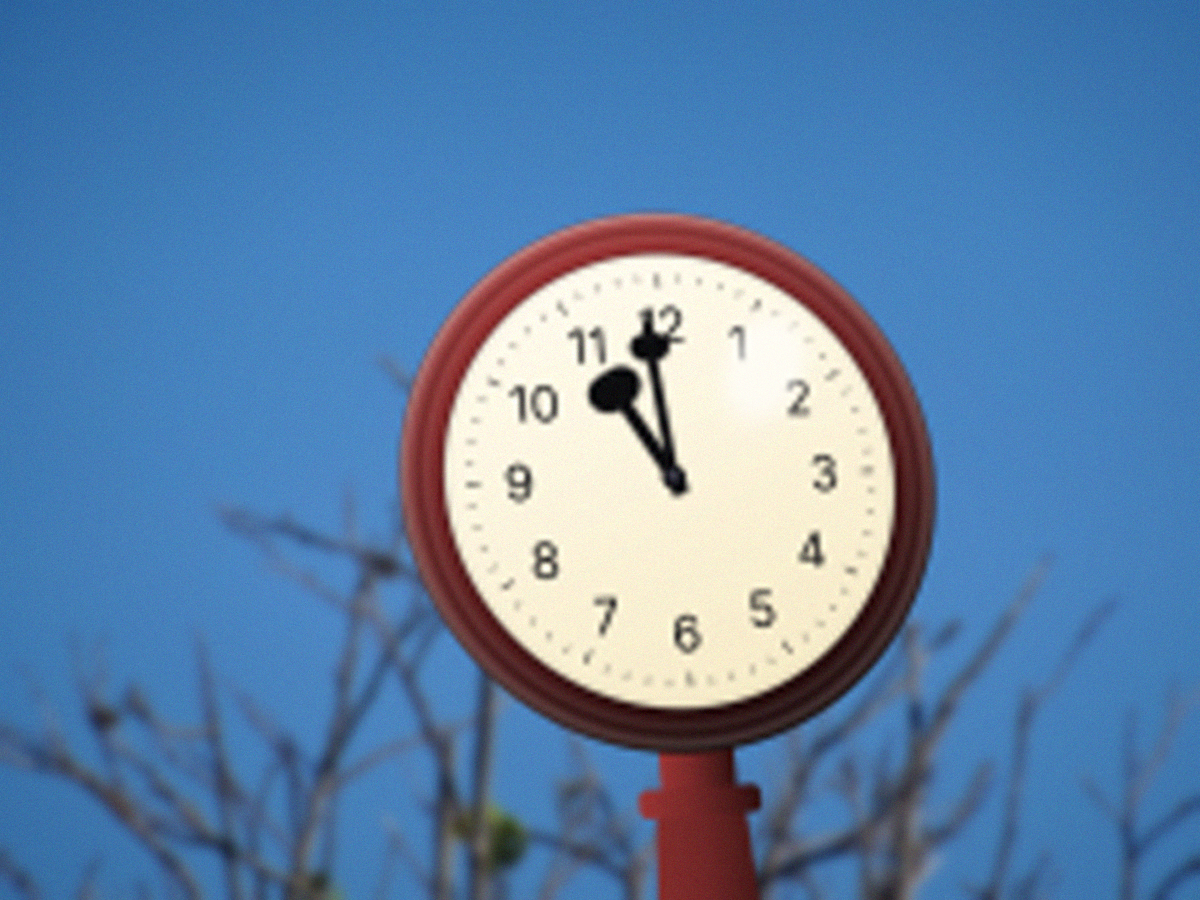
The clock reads {"hour": 10, "minute": 59}
